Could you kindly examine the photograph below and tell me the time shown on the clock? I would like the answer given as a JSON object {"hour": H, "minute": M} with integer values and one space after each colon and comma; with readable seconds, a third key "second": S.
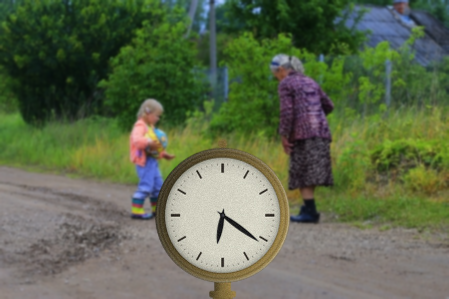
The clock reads {"hour": 6, "minute": 21}
